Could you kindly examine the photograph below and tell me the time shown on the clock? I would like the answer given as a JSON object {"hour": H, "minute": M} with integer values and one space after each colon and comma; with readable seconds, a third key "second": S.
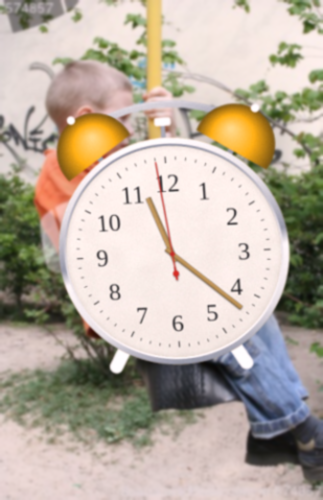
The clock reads {"hour": 11, "minute": 21, "second": 59}
